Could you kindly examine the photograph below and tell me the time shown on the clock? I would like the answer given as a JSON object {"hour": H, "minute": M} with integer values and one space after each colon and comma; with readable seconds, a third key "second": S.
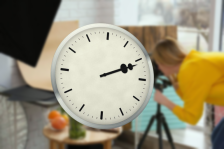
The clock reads {"hour": 2, "minute": 11}
